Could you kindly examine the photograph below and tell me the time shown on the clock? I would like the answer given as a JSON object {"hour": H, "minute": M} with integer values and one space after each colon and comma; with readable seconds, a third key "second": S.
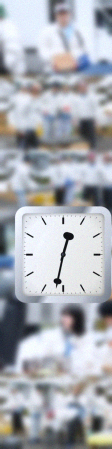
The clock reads {"hour": 12, "minute": 32}
